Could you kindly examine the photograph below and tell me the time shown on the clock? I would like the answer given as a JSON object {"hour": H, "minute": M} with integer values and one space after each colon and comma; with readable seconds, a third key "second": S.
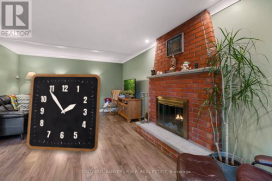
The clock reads {"hour": 1, "minute": 54}
